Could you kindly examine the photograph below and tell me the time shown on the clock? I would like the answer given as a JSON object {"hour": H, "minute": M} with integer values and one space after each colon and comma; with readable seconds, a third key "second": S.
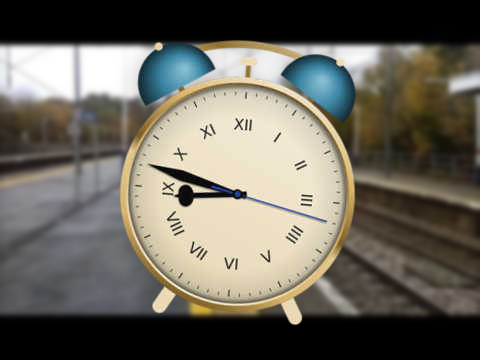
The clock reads {"hour": 8, "minute": 47, "second": 17}
